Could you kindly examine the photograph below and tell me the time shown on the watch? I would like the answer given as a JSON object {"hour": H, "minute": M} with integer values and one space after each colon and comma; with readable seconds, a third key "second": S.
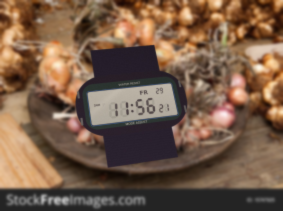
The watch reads {"hour": 11, "minute": 56}
